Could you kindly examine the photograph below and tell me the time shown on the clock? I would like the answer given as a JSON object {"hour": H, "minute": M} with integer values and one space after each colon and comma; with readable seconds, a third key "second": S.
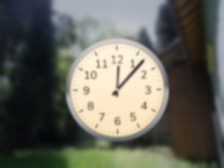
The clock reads {"hour": 12, "minute": 7}
